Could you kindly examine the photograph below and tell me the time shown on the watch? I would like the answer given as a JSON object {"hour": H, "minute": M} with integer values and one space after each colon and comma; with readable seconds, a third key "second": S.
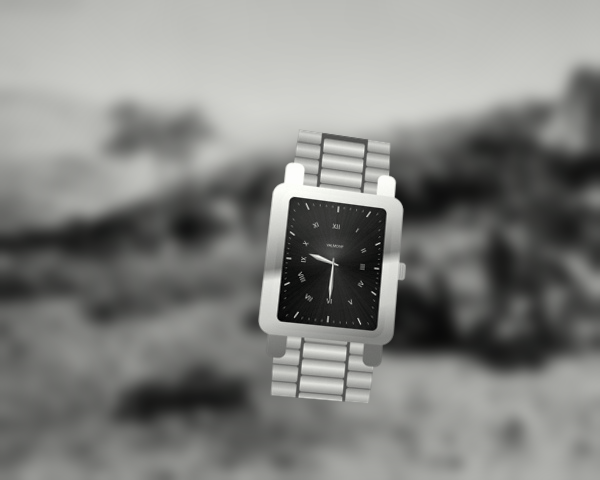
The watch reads {"hour": 9, "minute": 30}
